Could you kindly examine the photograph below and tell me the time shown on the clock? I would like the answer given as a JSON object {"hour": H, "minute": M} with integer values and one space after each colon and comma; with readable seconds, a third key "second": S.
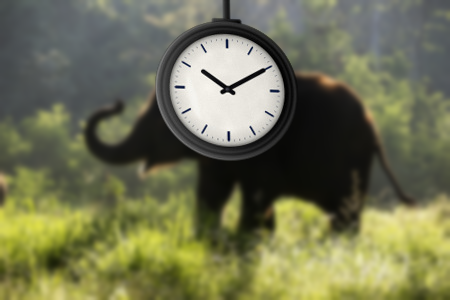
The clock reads {"hour": 10, "minute": 10}
